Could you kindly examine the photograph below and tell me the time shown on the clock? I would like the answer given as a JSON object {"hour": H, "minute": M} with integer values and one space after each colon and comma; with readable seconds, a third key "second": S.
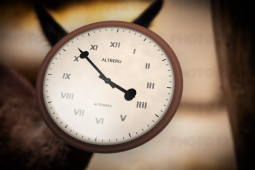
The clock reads {"hour": 3, "minute": 52}
